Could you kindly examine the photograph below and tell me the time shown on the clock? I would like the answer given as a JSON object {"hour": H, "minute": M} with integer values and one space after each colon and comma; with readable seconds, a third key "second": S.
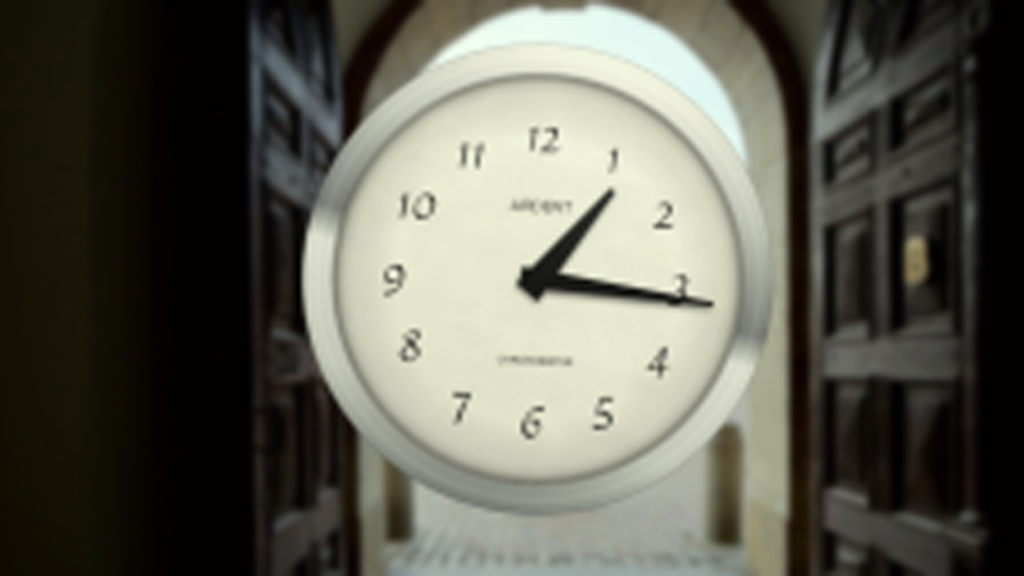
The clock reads {"hour": 1, "minute": 16}
